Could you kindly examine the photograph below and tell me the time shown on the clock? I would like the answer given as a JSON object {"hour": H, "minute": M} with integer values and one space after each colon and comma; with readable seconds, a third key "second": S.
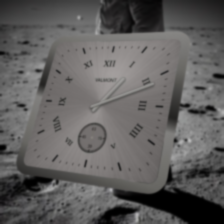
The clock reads {"hour": 1, "minute": 11}
